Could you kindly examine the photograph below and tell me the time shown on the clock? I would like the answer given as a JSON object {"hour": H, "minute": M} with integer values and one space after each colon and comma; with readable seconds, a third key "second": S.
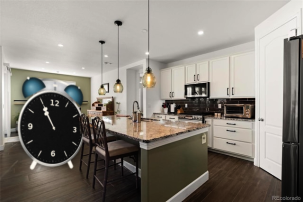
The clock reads {"hour": 10, "minute": 55}
